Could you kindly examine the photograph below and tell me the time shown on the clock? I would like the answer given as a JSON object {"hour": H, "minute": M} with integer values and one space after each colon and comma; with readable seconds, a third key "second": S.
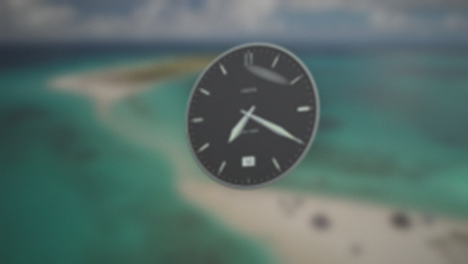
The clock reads {"hour": 7, "minute": 20}
